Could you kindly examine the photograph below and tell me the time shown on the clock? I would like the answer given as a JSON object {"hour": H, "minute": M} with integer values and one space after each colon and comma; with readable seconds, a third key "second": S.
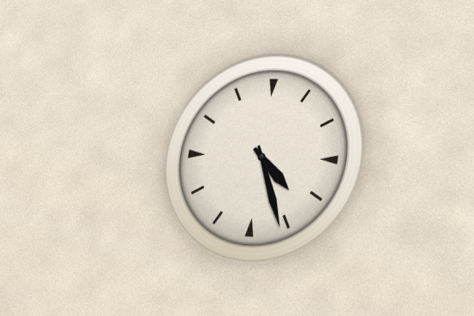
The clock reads {"hour": 4, "minute": 26}
